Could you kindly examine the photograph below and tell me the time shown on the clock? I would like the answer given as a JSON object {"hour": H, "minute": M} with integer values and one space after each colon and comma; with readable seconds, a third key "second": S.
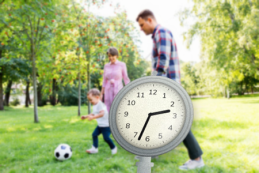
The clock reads {"hour": 2, "minute": 33}
